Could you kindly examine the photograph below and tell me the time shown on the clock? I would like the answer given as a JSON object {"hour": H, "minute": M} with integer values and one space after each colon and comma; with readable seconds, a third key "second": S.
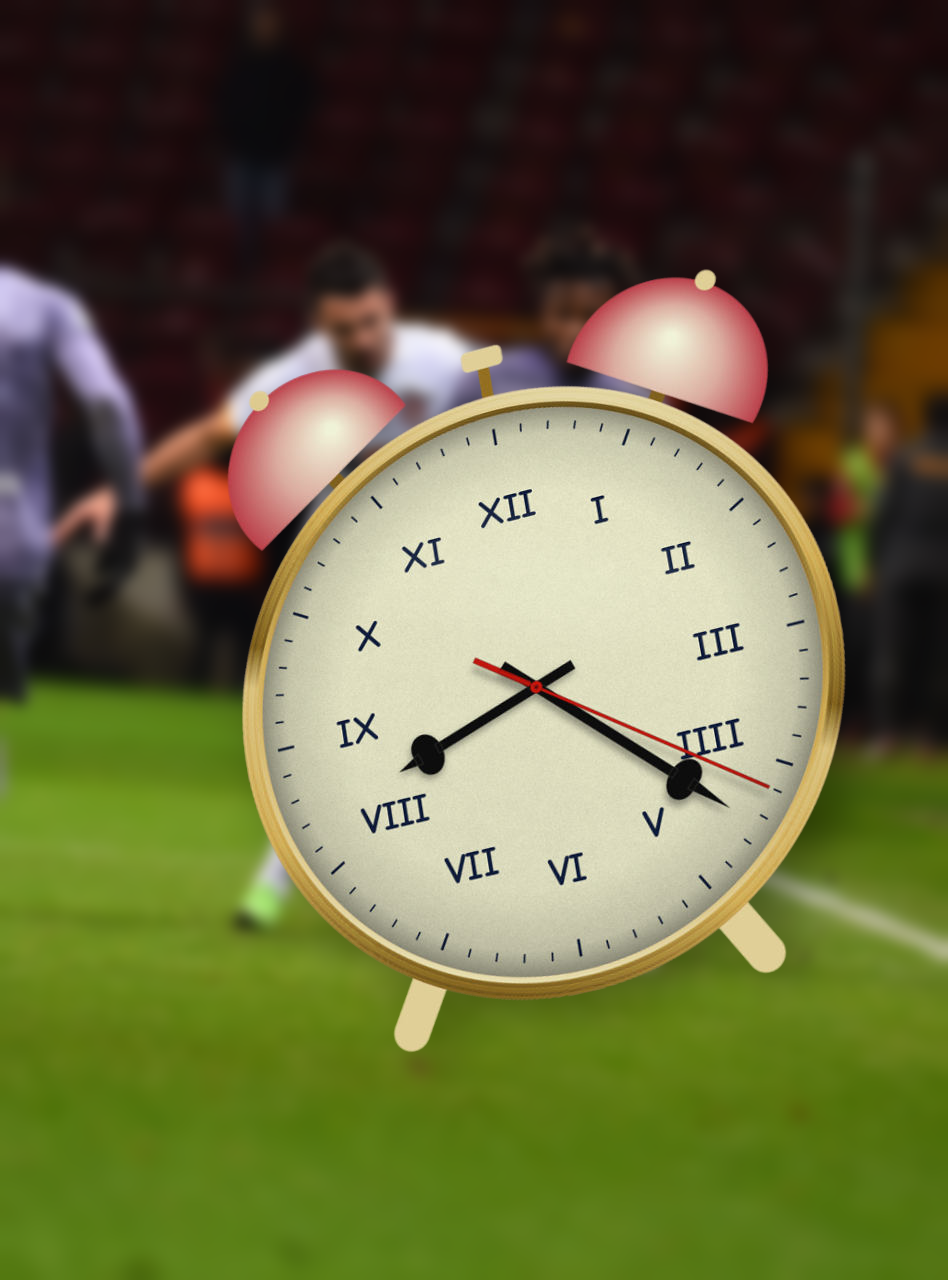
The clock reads {"hour": 8, "minute": 22, "second": 21}
